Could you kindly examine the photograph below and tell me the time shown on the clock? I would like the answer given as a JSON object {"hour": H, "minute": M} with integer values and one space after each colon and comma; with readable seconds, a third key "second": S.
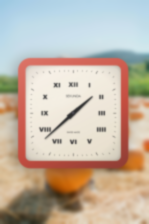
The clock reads {"hour": 1, "minute": 38}
